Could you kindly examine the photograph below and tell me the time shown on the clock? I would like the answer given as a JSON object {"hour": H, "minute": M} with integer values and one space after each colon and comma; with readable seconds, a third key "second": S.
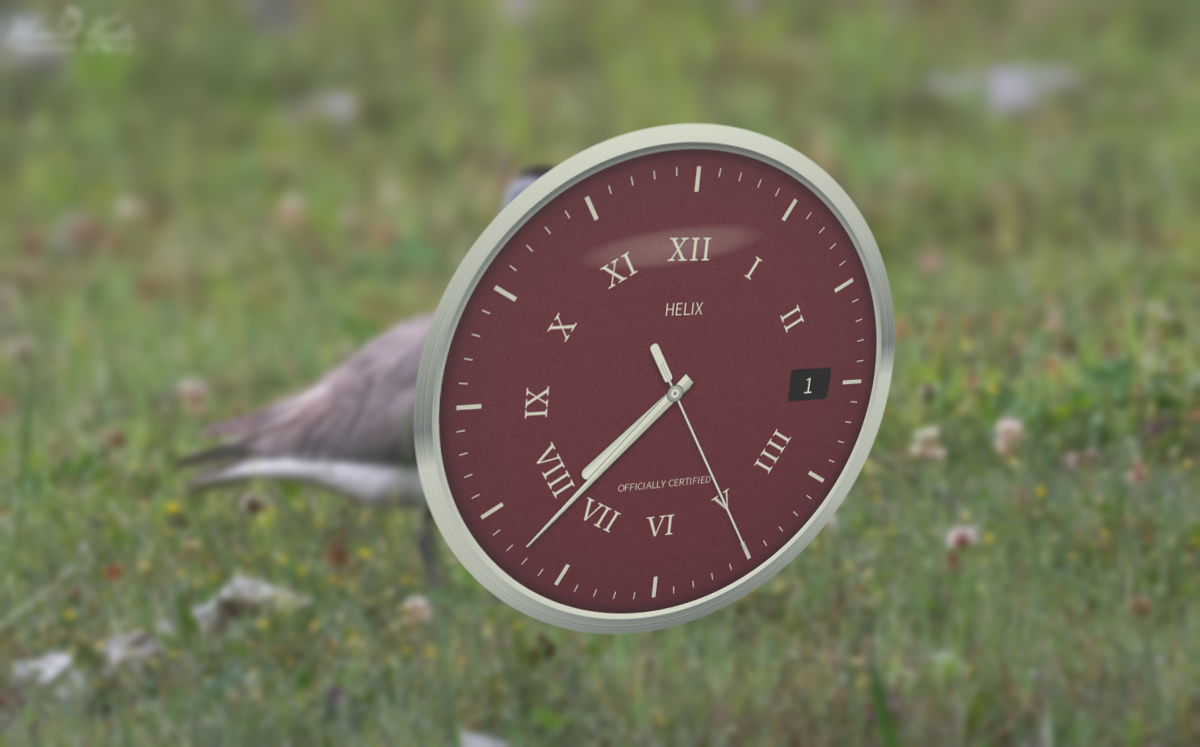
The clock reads {"hour": 7, "minute": 37, "second": 25}
